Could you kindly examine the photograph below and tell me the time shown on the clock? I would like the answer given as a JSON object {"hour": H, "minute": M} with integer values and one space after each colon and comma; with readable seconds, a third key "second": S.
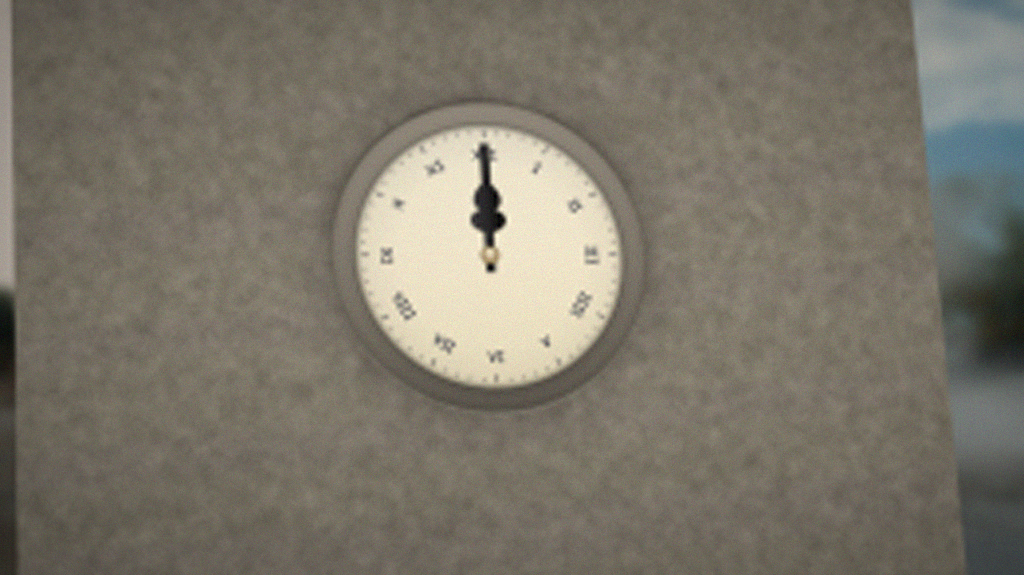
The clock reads {"hour": 12, "minute": 0}
